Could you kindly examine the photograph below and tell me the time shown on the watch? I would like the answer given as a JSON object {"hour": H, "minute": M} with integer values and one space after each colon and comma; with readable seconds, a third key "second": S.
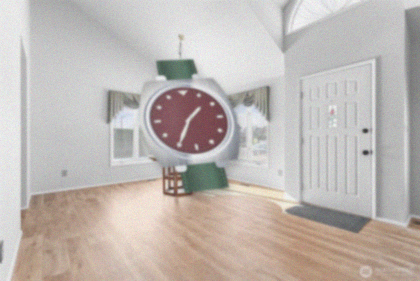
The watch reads {"hour": 1, "minute": 35}
